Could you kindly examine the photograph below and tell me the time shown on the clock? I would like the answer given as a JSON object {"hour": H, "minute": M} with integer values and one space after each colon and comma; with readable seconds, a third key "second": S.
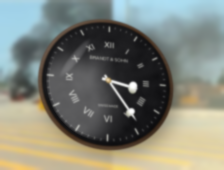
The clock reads {"hour": 3, "minute": 24}
